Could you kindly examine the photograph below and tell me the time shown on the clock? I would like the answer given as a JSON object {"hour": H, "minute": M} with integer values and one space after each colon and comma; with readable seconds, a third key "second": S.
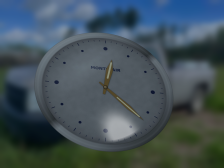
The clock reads {"hour": 12, "minute": 22}
